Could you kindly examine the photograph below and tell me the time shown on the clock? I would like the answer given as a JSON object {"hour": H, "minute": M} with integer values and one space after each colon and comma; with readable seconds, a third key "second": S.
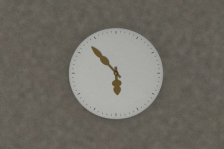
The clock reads {"hour": 5, "minute": 53}
